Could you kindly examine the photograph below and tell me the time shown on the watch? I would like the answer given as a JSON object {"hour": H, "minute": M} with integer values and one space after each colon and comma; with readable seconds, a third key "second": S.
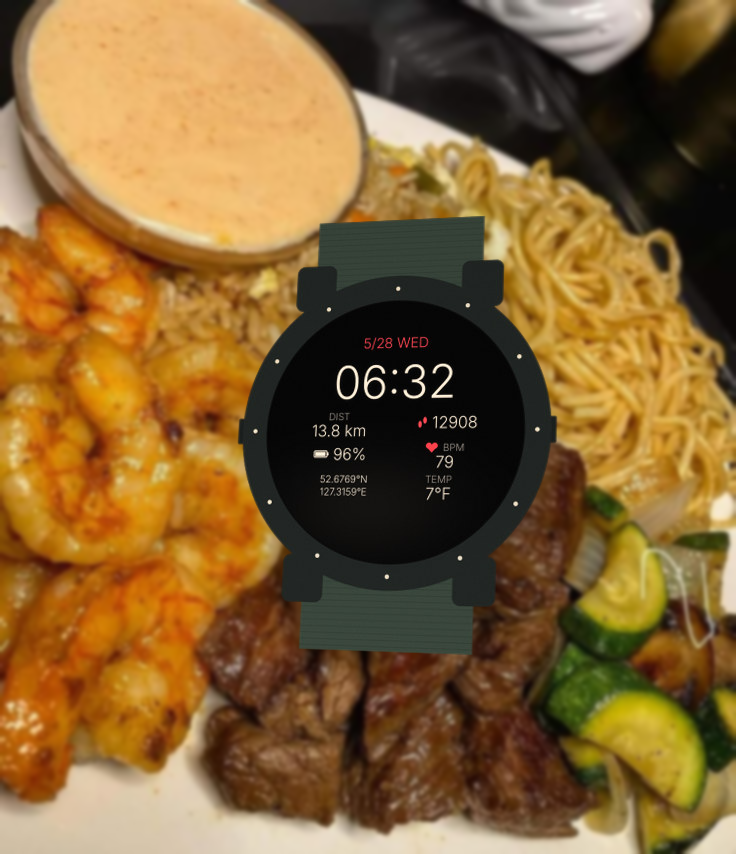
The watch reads {"hour": 6, "minute": 32}
